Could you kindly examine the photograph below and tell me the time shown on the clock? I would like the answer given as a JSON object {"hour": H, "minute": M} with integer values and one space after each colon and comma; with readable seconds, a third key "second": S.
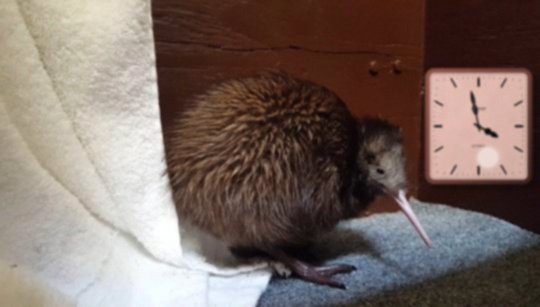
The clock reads {"hour": 3, "minute": 58}
